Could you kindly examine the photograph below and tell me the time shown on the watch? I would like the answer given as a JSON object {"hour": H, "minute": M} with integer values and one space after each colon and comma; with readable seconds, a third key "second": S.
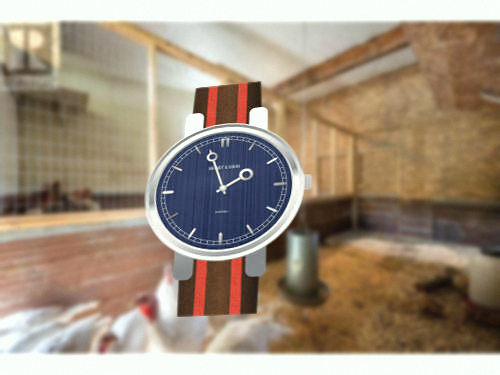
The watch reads {"hour": 1, "minute": 57}
